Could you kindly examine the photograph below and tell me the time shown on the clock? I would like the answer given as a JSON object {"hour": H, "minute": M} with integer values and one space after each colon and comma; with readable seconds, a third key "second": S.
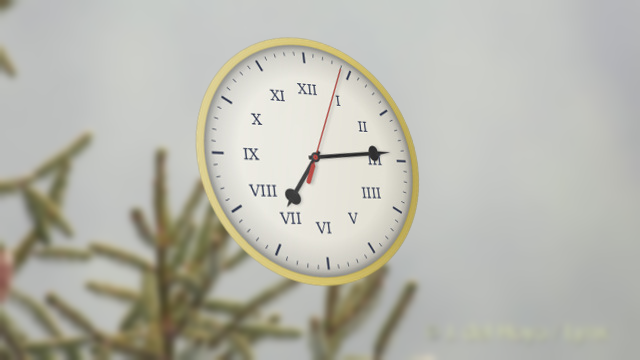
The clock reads {"hour": 7, "minute": 14, "second": 4}
